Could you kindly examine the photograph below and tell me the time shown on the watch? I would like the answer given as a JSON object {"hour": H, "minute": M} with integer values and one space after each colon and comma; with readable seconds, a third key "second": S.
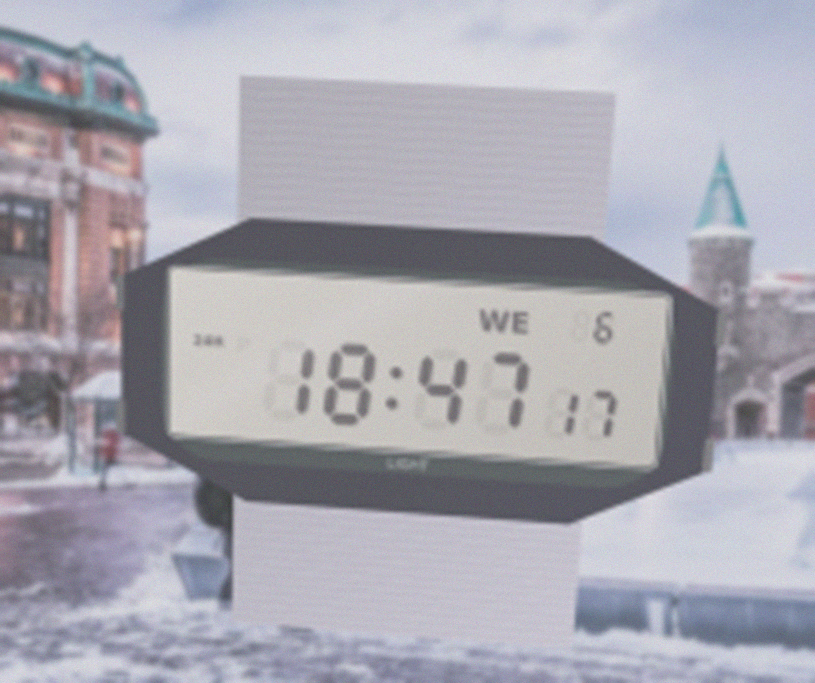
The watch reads {"hour": 18, "minute": 47, "second": 17}
